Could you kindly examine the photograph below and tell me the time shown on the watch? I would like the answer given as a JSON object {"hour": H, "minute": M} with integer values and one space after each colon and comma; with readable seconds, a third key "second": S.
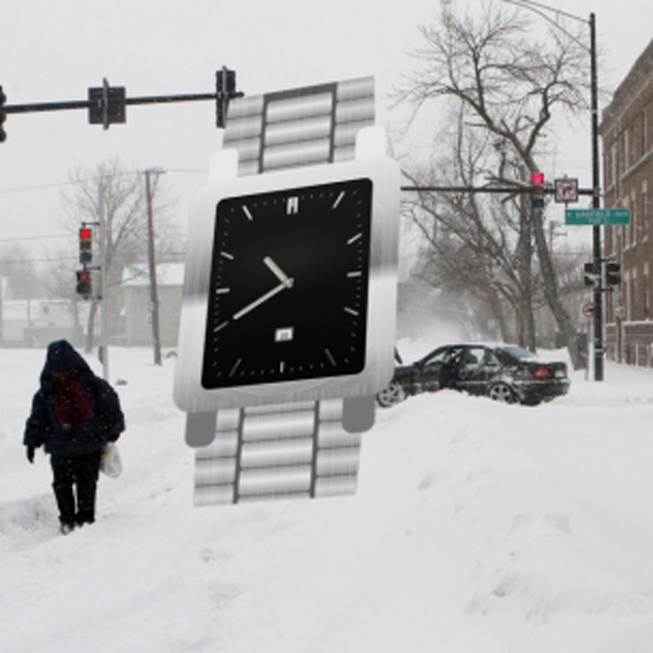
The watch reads {"hour": 10, "minute": 40}
